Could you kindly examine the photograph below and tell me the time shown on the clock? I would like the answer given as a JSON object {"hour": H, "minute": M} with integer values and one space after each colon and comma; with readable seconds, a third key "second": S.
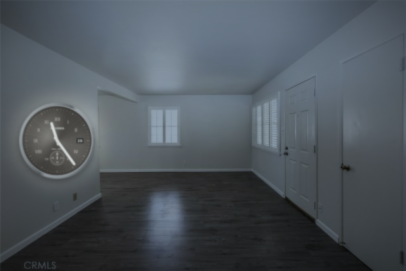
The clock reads {"hour": 11, "minute": 24}
